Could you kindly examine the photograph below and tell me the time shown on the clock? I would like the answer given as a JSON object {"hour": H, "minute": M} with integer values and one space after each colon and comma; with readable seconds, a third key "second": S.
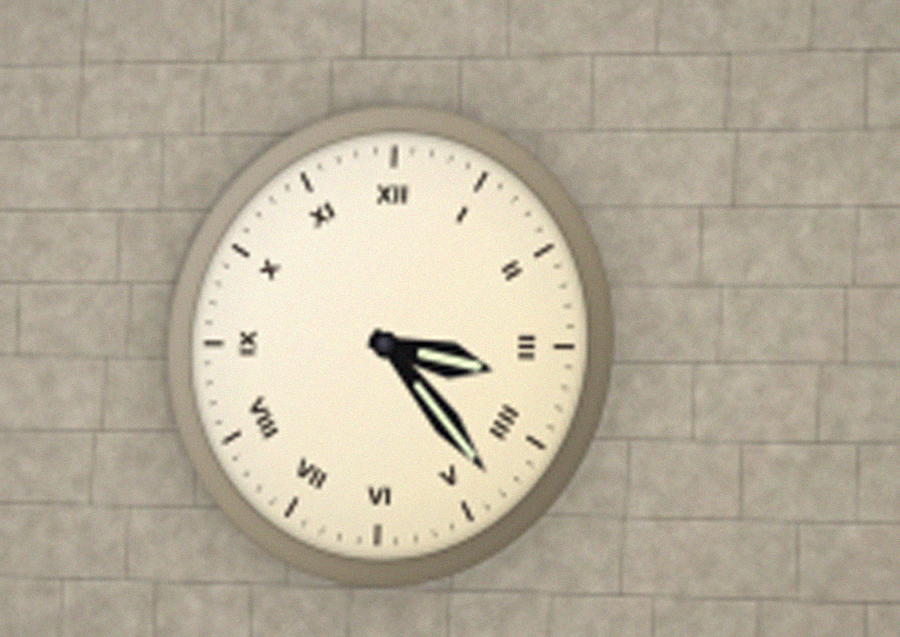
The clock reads {"hour": 3, "minute": 23}
